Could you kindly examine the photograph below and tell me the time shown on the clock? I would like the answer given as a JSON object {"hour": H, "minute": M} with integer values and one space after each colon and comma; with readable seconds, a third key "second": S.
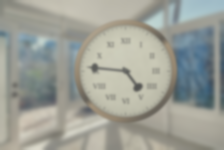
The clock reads {"hour": 4, "minute": 46}
